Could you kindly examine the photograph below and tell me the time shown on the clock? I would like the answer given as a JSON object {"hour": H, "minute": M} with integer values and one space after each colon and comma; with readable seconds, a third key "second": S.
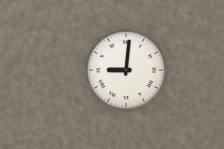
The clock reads {"hour": 9, "minute": 1}
